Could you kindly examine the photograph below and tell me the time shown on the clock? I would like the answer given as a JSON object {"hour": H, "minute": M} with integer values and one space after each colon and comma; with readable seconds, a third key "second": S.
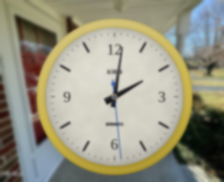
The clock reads {"hour": 2, "minute": 1, "second": 29}
